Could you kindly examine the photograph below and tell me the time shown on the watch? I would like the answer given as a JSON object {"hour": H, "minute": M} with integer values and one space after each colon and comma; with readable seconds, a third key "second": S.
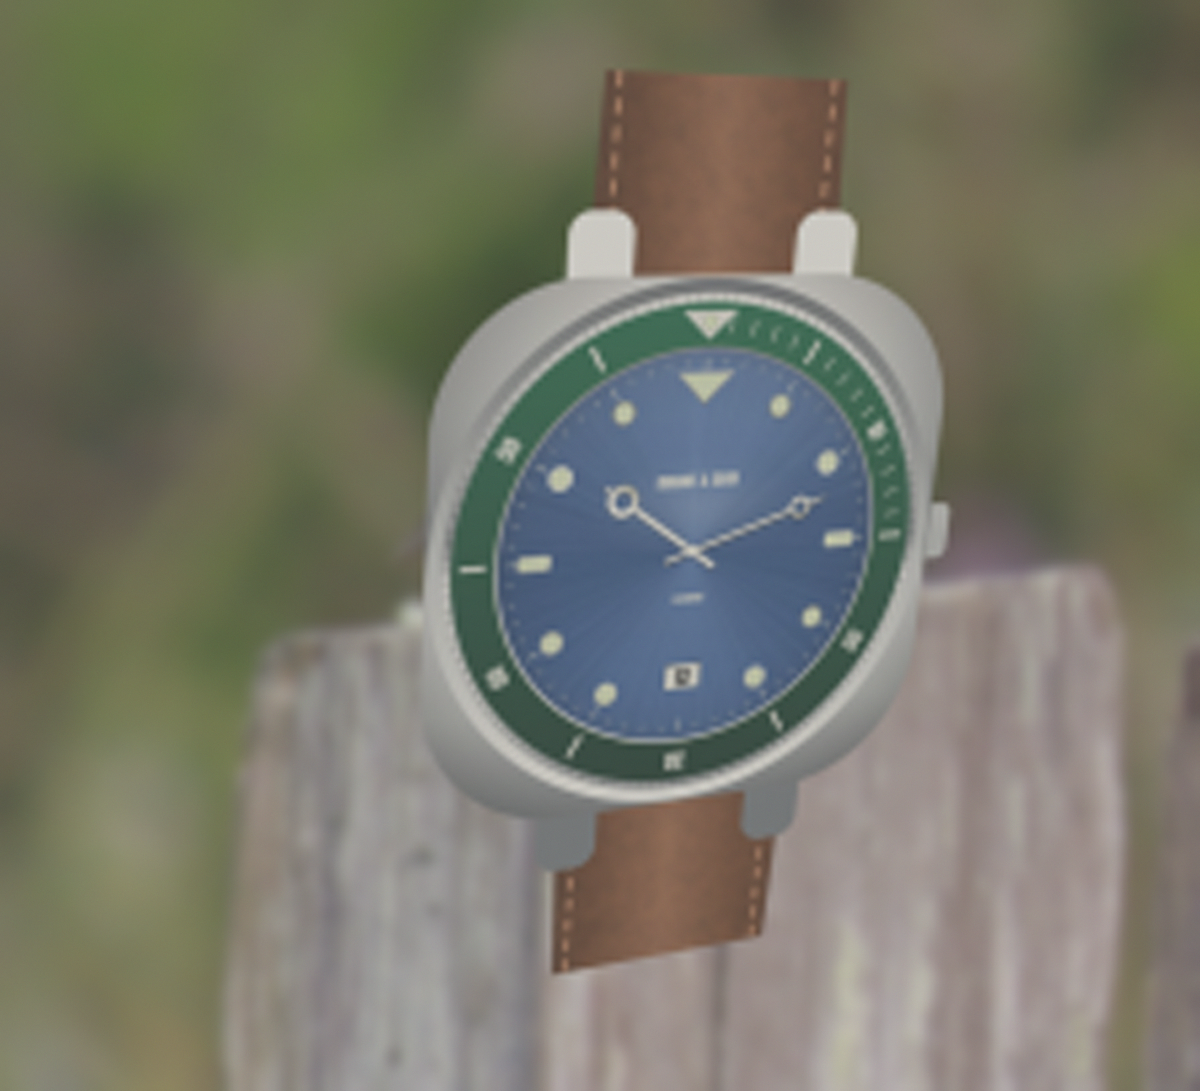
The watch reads {"hour": 10, "minute": 12}
